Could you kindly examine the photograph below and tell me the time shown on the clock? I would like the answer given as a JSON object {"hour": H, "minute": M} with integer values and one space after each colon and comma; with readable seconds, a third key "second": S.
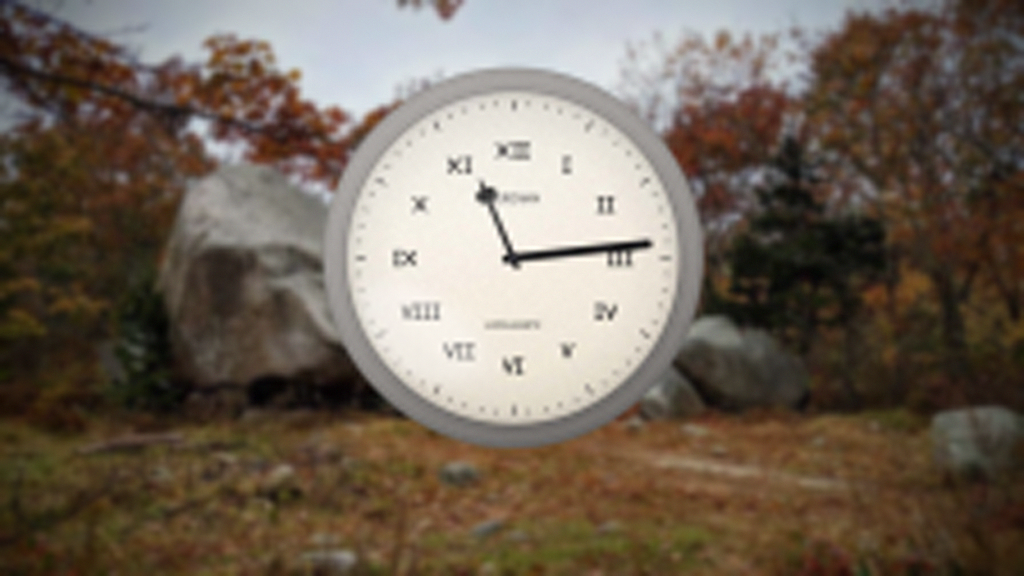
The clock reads {"hour": 11, "minute": 14}
